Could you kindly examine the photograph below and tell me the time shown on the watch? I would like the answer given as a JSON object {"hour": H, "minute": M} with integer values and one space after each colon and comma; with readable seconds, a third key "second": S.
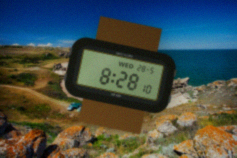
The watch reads {"hour": 8, "minute": 28}
